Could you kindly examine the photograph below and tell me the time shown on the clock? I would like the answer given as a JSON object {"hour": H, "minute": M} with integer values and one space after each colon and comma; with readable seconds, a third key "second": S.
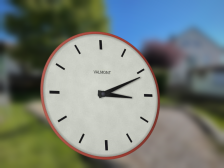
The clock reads {"hour": 3, "minute": 11}
